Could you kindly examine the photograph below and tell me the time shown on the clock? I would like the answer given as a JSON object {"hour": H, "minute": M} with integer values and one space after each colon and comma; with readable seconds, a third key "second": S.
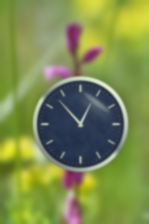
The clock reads {"hour": 12, "minute": 53}
